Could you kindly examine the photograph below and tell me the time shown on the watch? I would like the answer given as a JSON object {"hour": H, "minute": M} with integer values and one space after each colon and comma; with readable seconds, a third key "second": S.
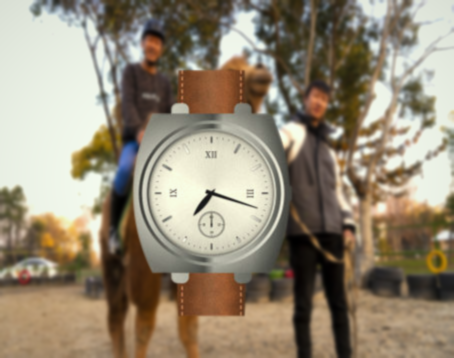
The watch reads {"hour": 7, "minute": 18}
